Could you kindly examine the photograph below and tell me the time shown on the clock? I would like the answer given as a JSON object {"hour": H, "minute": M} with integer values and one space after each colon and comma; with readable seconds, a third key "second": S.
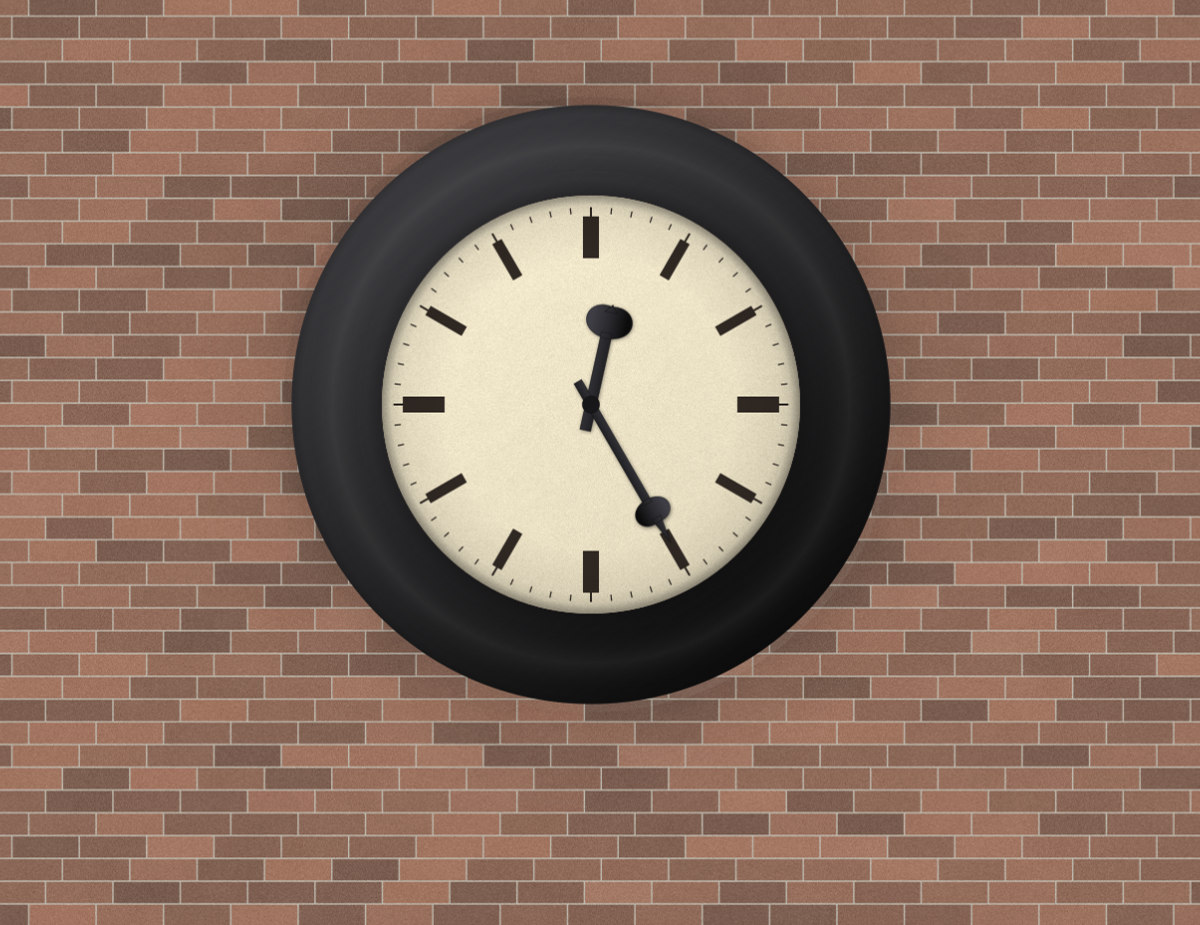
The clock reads {"hour": 12, "minute": 25}
